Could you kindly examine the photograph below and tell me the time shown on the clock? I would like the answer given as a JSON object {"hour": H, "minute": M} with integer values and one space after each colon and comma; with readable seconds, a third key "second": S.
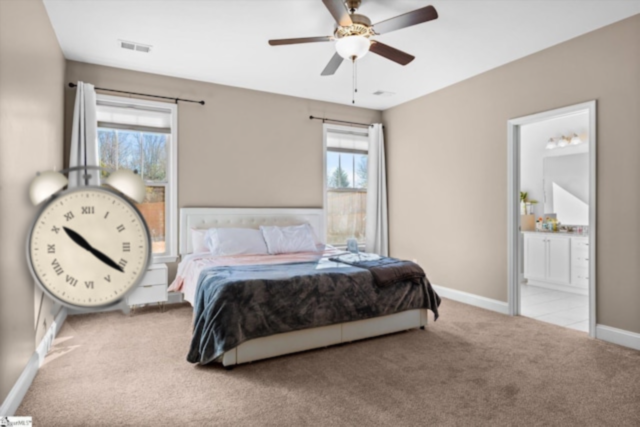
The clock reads {"hour": 10, "minute": 21}
